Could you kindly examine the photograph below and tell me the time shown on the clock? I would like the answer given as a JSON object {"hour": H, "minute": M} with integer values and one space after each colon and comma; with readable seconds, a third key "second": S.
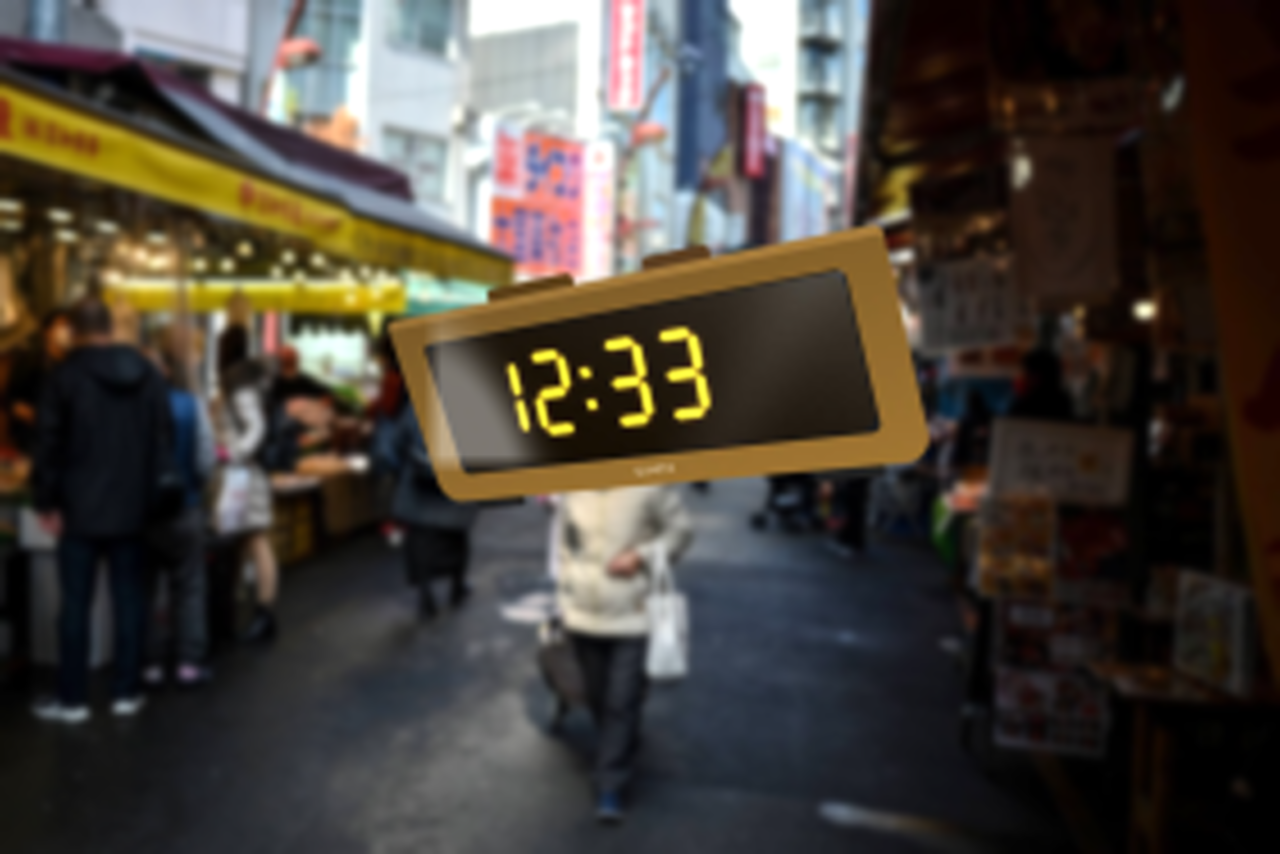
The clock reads {"hour": 12, "minute": 33}
